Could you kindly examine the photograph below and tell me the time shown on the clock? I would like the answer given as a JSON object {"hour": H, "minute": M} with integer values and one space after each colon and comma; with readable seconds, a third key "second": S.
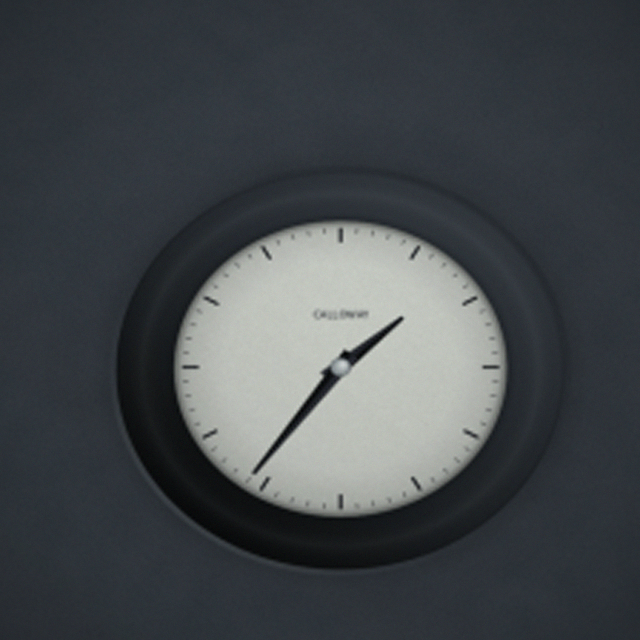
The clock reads {"hour": 1, "minute": 36}
